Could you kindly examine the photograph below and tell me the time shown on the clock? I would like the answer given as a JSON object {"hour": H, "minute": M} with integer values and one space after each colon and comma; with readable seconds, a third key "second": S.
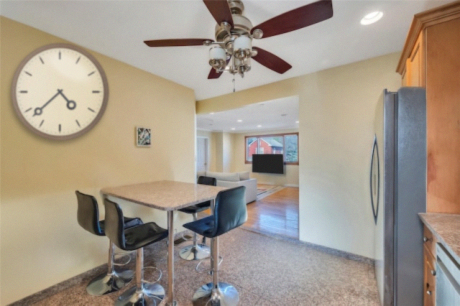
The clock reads {"hour": 4, "minute": 38}
